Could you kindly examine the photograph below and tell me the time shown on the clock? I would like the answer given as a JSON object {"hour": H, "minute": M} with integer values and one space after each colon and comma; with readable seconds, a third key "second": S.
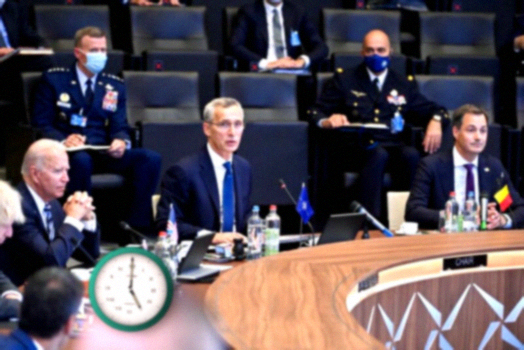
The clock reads {"hour": 5, "minute": 0}
